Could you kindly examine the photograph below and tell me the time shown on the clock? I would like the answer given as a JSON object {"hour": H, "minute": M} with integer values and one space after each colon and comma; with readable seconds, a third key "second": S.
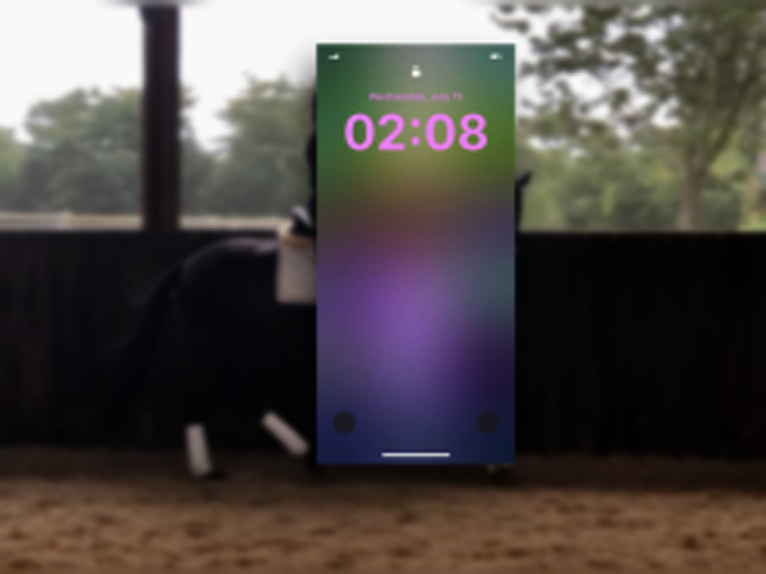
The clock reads {"hour": 2, "minute": 8}
